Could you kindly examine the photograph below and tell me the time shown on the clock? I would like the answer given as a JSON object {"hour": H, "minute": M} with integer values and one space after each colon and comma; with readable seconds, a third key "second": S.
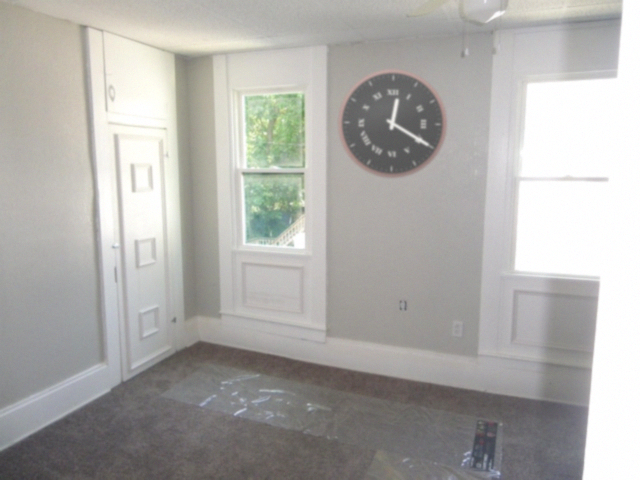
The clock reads {"hour": 12, "minute": 20}
